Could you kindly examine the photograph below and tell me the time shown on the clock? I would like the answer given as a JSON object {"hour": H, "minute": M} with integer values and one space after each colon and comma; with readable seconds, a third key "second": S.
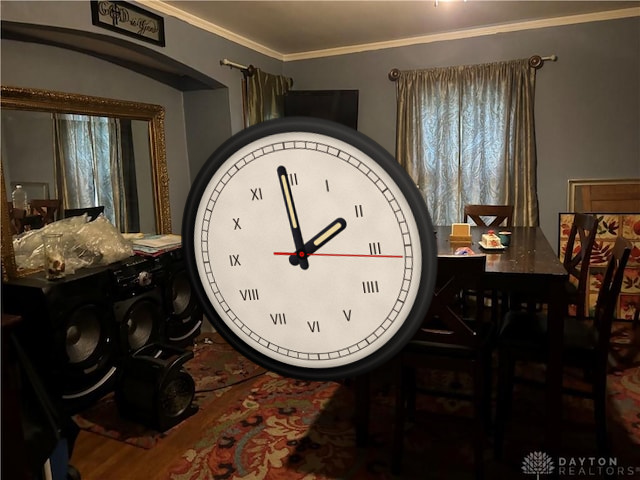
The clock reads {"hour": 1, "minute": 59, "second": 16}
